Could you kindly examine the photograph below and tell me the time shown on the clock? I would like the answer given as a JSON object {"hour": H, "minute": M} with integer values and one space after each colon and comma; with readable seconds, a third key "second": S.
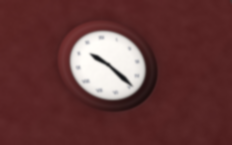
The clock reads {"hour": 10, "minute": 24}
